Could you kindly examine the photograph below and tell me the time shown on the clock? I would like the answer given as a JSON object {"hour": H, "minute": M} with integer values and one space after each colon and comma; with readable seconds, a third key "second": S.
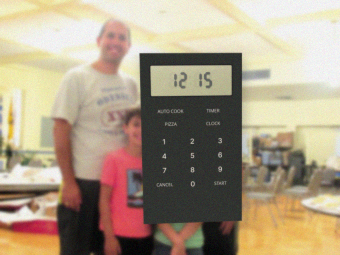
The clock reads {"hour": 12, "minute": 15}
